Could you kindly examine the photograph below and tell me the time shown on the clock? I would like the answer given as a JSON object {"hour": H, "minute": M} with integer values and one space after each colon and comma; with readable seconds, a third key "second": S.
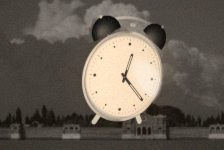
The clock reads {"hour": 12, "minute": 22}
